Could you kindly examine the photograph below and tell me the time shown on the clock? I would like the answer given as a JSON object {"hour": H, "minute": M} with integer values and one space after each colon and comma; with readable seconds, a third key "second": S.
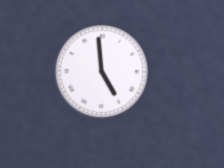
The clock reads {"hour": 4, "minute": 59}
